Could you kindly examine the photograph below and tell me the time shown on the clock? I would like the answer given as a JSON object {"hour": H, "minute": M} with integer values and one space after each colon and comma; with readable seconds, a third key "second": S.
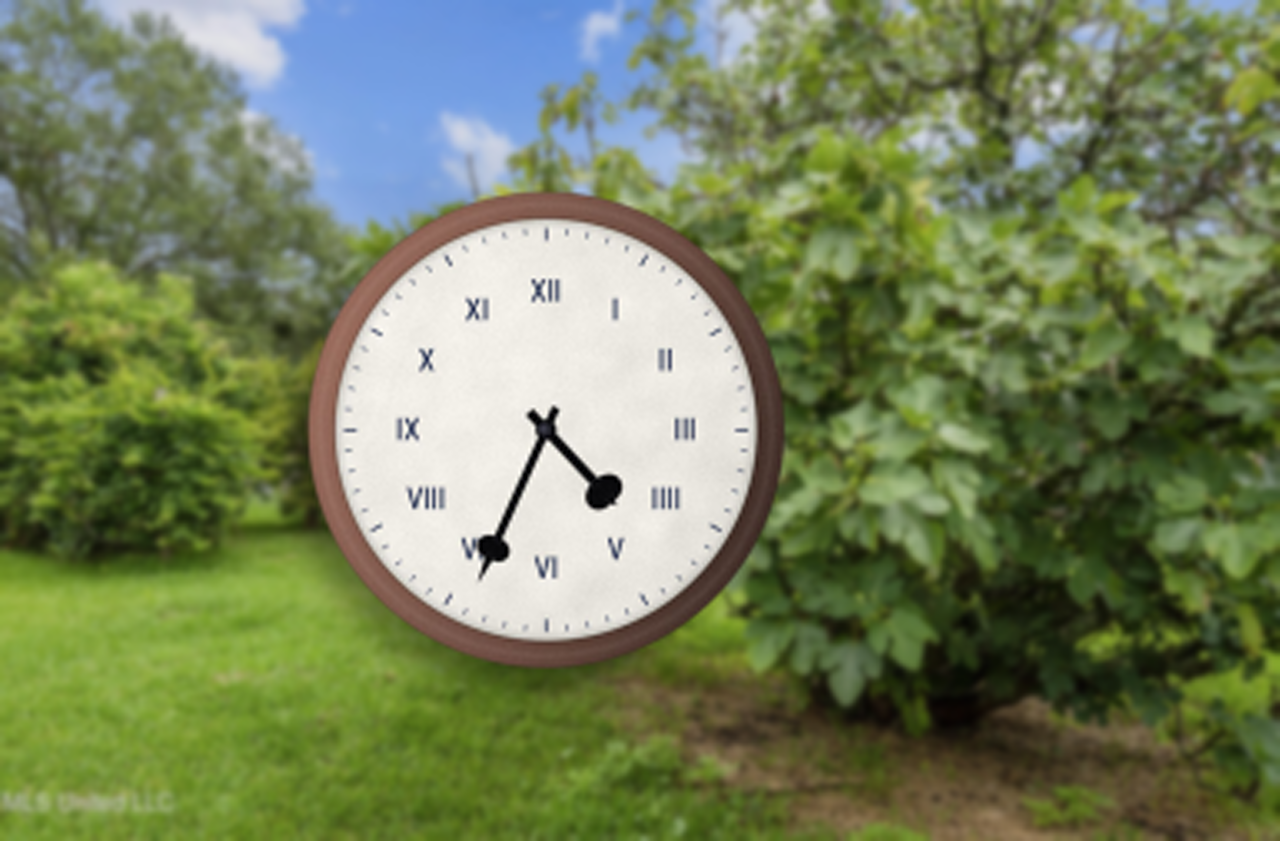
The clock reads {"hour": 4, "minute": 34}
